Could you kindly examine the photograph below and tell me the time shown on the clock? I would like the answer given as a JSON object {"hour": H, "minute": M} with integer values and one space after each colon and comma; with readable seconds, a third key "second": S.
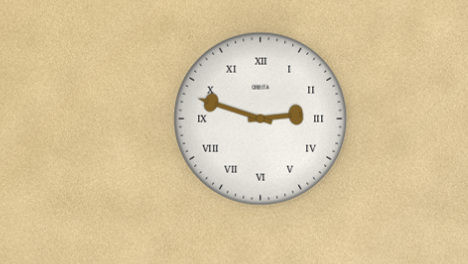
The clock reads {"hour": 2, "minute": 48}
